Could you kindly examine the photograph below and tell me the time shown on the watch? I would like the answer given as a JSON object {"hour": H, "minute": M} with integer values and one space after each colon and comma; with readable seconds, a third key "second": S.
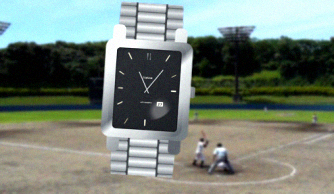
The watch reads {"hour": 11, "minute": 6}
